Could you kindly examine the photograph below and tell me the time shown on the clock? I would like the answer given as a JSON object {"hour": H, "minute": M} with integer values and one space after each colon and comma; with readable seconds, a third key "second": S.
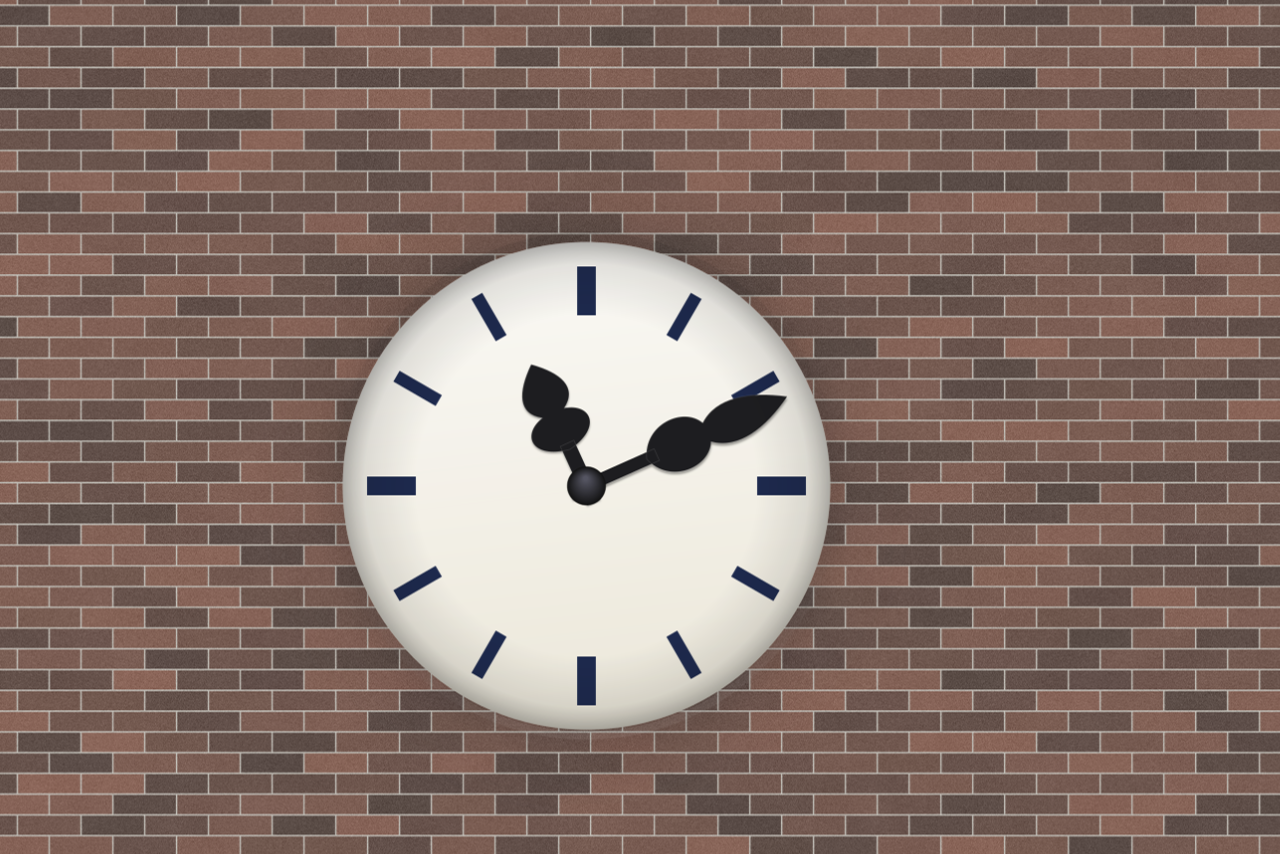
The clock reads {"hour": 11, "minute": 11}
